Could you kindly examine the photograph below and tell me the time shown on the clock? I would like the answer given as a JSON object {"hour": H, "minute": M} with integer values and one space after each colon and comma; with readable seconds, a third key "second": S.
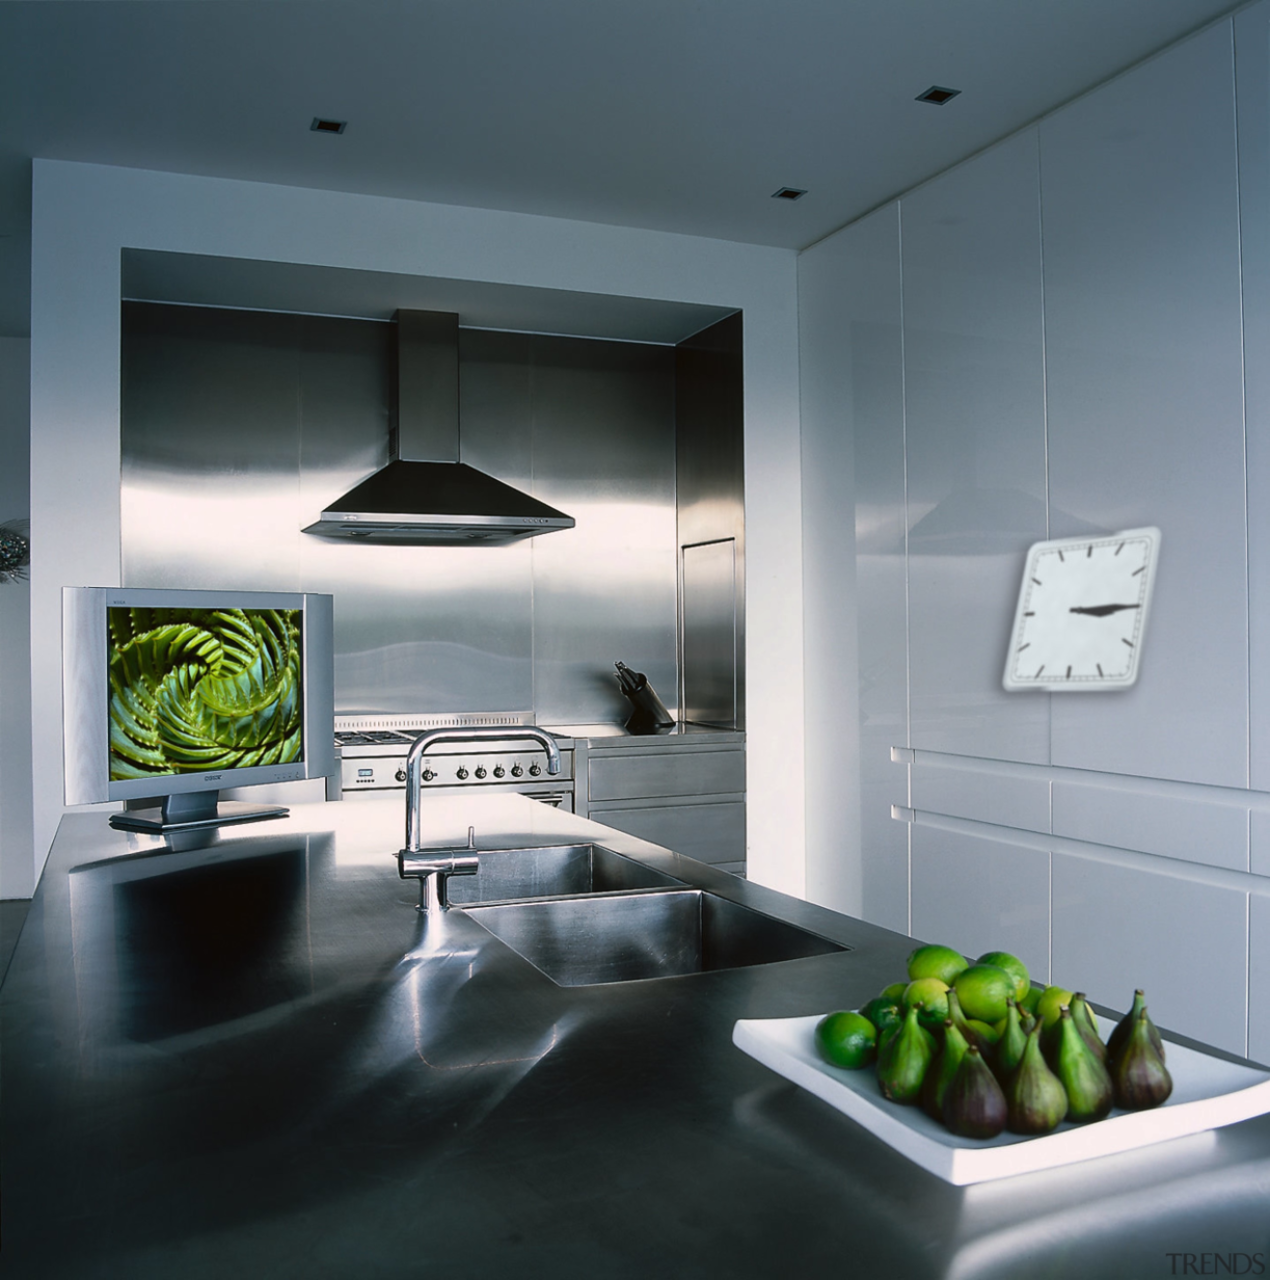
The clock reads {"hour": 3, "minute": 15}
